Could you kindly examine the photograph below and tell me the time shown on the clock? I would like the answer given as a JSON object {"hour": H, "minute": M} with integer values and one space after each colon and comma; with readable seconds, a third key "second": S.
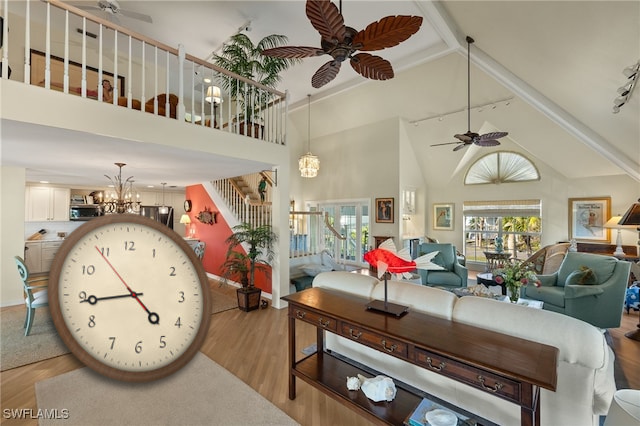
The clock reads {"hour": 4, "minute": 43, "second": 54}
